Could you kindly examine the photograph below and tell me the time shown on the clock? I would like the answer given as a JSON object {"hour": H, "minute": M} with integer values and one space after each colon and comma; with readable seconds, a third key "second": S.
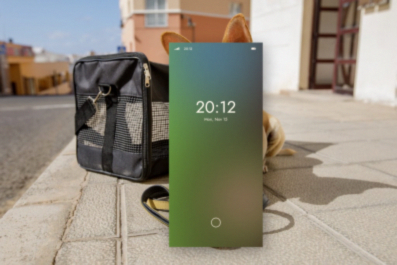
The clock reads {"hour": 20, "minute": 12}
